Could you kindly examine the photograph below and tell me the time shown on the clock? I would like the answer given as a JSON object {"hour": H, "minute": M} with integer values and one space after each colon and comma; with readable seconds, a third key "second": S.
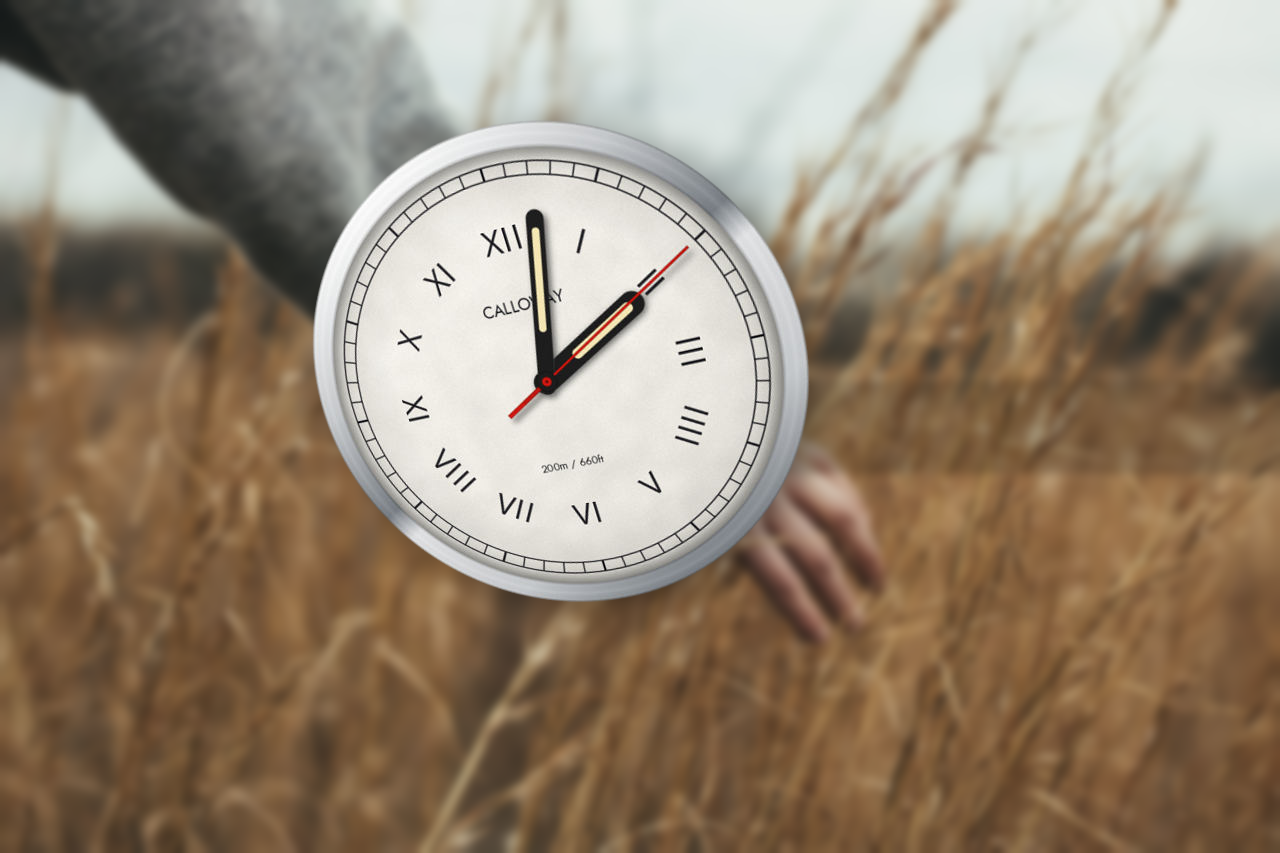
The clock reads {"hour": 2, "minute": 2, "second": 10}
